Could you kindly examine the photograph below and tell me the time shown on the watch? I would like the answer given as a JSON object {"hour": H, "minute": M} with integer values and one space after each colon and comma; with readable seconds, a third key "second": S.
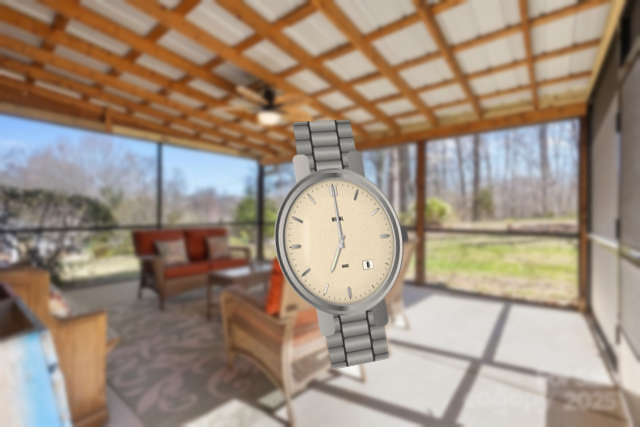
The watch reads {"hour": 7, "minute": 0}
